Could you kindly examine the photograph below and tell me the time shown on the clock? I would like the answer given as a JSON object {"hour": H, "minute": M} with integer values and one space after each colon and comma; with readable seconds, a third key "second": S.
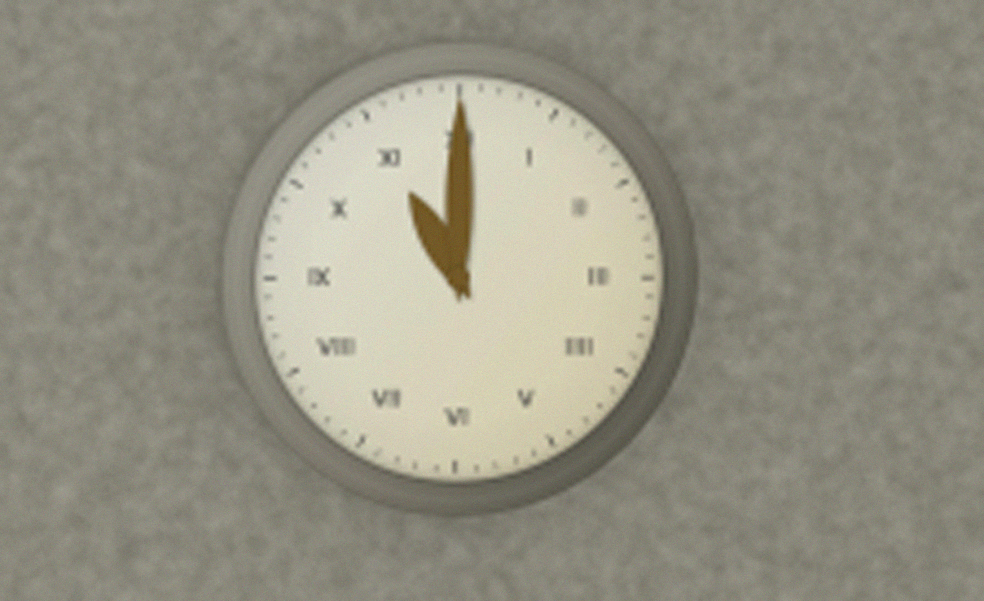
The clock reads {"hour": 11, "minute": 0}
